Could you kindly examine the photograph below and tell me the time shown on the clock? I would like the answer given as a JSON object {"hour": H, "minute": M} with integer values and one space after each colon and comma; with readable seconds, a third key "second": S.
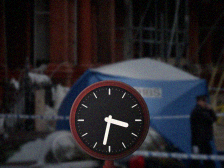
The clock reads {"hour": 3, "minute": 32}
